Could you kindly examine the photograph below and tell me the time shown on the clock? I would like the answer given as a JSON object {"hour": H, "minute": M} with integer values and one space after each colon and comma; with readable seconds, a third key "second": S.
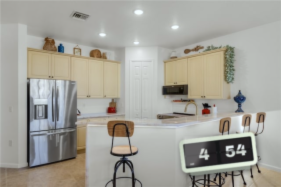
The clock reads {"hour": 4, "minute": 54}
